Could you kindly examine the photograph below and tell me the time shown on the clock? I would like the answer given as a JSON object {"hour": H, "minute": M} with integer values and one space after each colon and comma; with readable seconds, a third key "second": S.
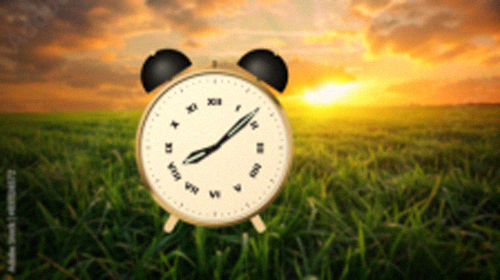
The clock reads {"hour": 8, "minute": 8}
